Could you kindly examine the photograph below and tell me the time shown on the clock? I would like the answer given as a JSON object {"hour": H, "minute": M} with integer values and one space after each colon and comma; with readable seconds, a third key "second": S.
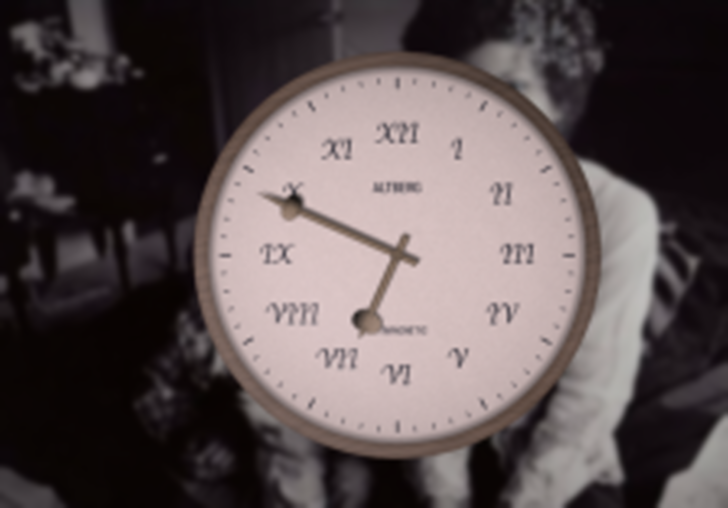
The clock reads {"hour": 6, "minute": 49}
